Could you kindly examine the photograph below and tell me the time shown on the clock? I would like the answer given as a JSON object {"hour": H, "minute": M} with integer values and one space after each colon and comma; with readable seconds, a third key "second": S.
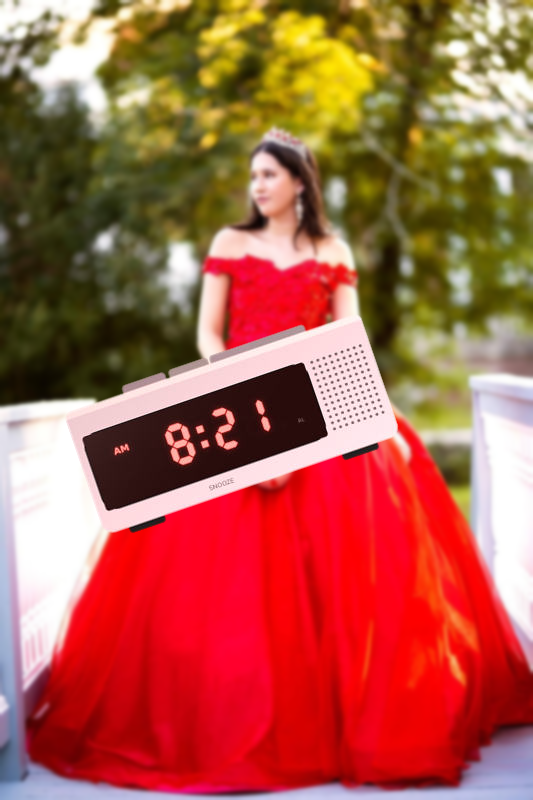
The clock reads {"hour": 8, "minute": 21}
